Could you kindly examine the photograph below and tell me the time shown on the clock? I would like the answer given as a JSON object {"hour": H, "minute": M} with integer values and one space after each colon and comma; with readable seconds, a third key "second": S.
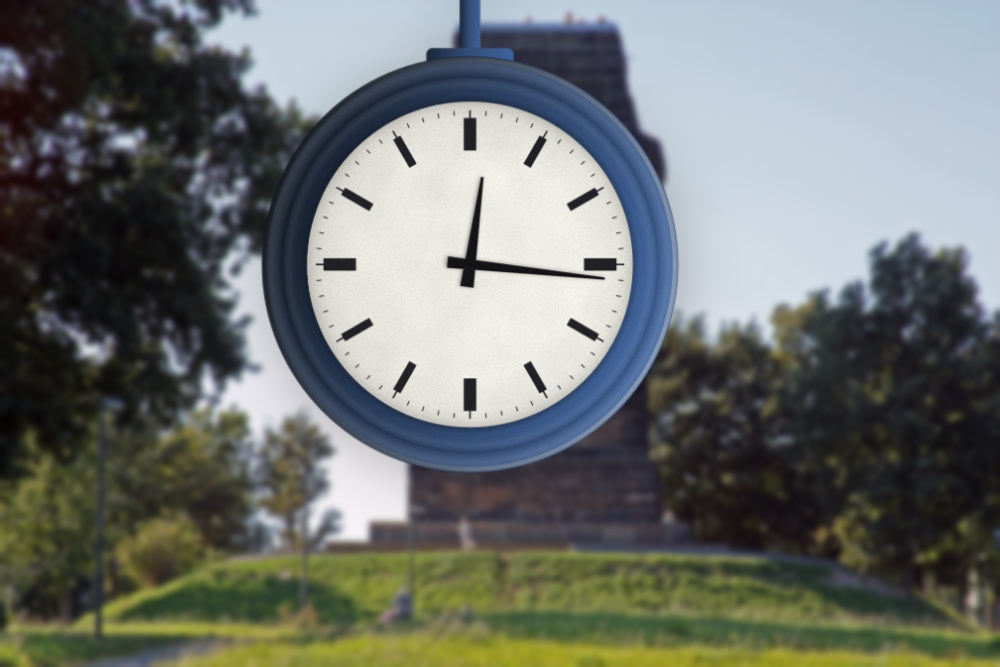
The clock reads {"hour": 12, "minute": 16}
